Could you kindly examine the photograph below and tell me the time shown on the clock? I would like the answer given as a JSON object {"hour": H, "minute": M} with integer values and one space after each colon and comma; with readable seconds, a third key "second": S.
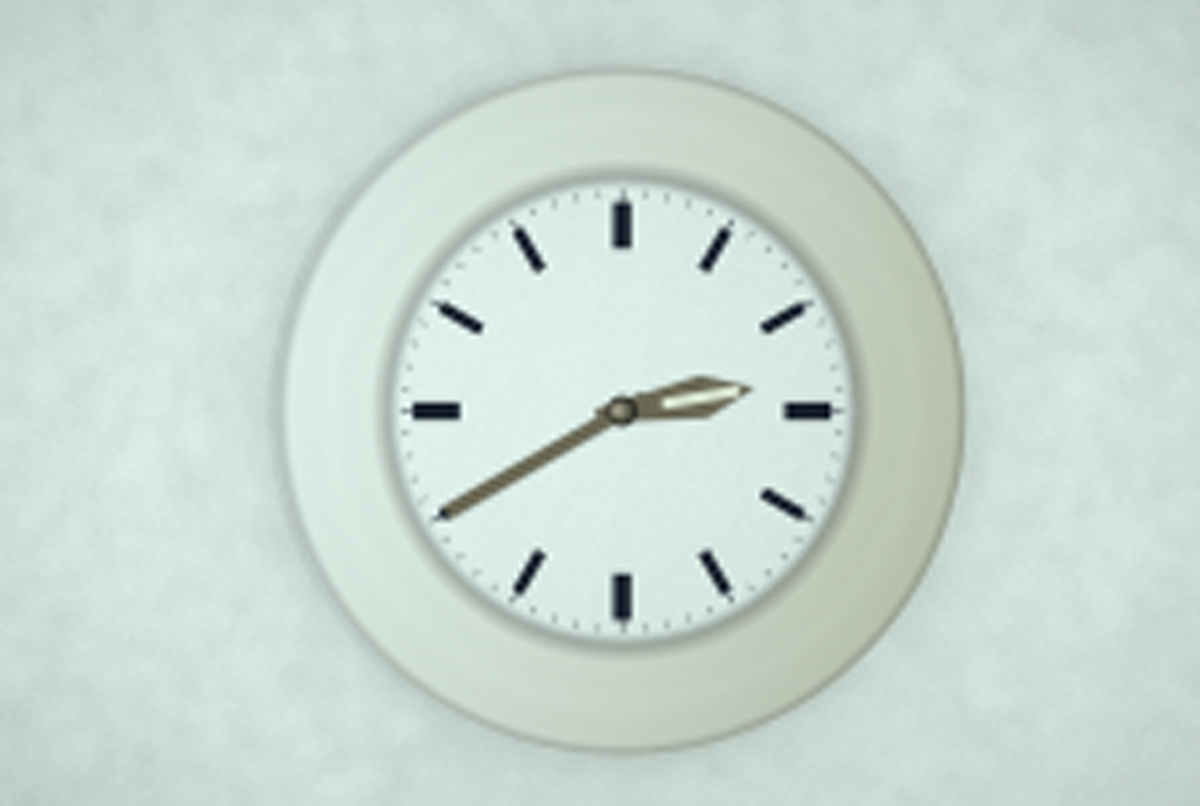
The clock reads {"hour": 2, "minute": 40}
